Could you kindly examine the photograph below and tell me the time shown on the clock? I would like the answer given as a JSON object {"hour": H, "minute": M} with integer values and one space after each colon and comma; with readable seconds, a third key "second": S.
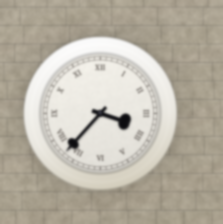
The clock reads {"hour": 3, "minute": 37}
